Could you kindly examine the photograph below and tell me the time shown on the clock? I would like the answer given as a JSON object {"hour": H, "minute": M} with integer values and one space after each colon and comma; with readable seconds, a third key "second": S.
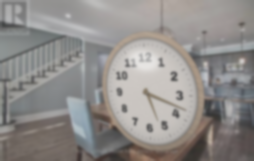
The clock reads {"hour": 5, "minute": 18}
